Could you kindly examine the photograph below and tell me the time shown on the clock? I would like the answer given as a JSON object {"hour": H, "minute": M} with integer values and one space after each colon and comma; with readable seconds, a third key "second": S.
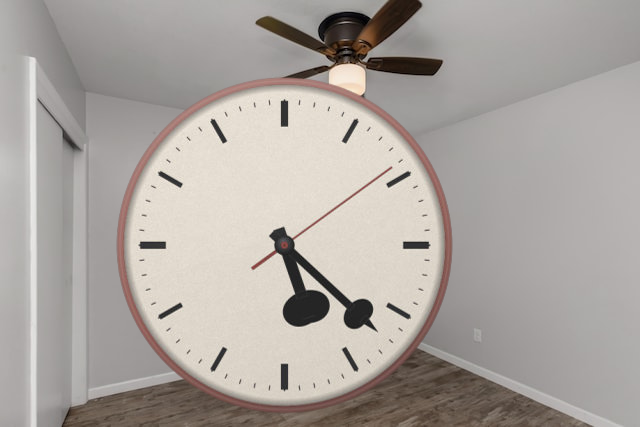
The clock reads {"hour": 5, "minute": 22, "second": 9}
